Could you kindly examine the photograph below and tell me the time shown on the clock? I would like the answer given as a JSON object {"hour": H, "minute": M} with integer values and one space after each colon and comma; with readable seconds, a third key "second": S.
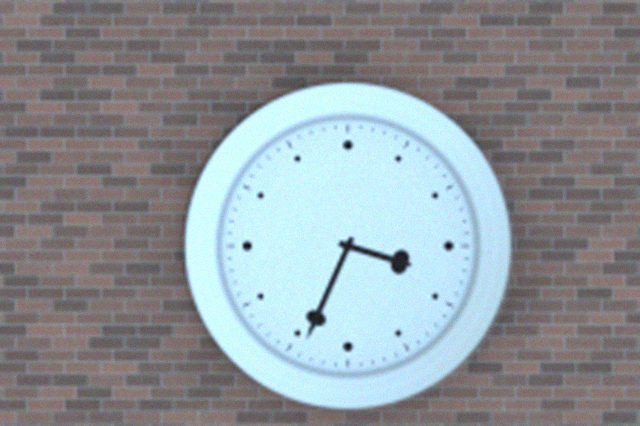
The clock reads {"hour": 3, "minute": 34}
